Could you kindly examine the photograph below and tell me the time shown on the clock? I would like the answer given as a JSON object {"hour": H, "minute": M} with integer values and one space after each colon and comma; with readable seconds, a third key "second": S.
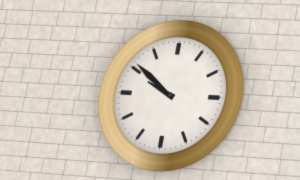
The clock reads {"hour": 9, "minute": 51}
